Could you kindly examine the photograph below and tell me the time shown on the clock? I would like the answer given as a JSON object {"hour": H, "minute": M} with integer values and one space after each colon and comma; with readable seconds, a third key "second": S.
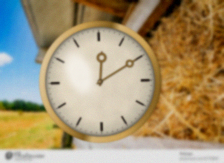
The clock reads {"hour": 12, "minute": 10}
